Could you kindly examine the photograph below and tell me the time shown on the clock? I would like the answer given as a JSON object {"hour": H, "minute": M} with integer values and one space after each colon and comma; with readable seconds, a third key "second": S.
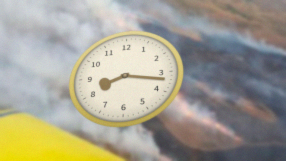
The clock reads {"hour": 8, "minute": 17}
